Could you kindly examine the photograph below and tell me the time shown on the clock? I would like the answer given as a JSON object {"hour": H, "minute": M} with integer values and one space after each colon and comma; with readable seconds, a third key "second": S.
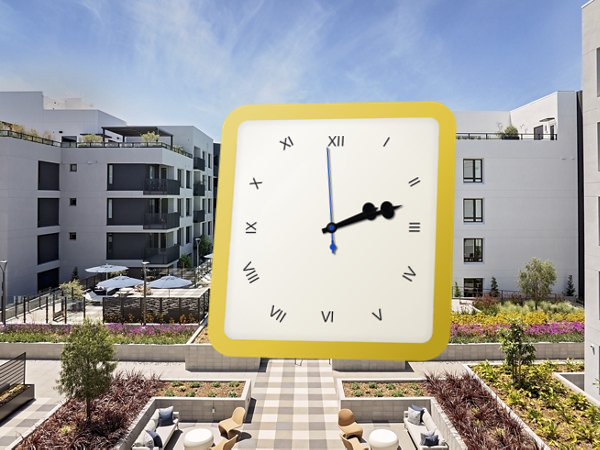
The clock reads {"hour": 2, "minute": 11, "second": 59}
